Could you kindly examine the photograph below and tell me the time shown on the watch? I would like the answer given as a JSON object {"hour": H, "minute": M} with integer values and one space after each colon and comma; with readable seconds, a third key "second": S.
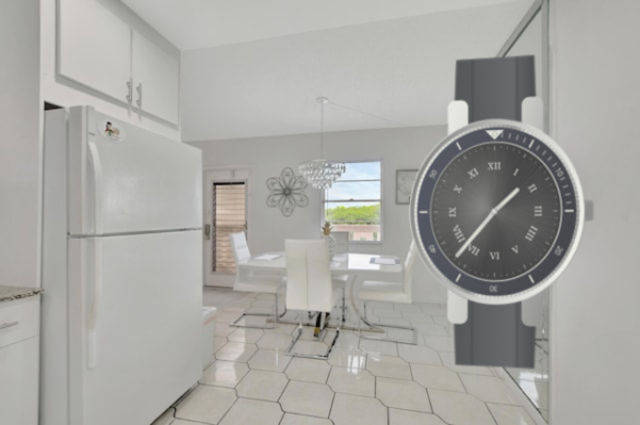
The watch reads {"hour": 1, "minute": 37}
